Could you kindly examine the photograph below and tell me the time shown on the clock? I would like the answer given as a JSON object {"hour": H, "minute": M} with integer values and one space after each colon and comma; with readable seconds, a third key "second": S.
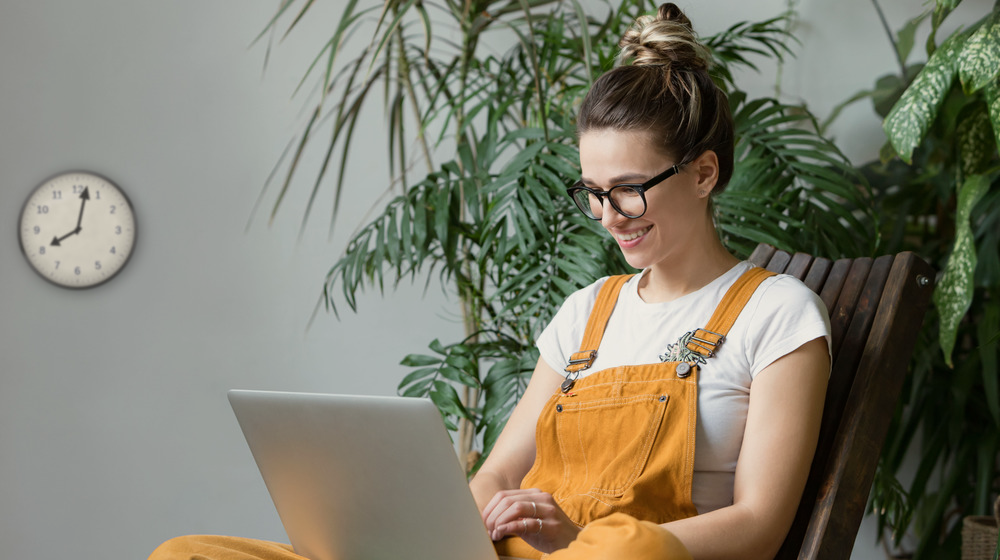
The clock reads {"hour": 8, "minute": 2}
